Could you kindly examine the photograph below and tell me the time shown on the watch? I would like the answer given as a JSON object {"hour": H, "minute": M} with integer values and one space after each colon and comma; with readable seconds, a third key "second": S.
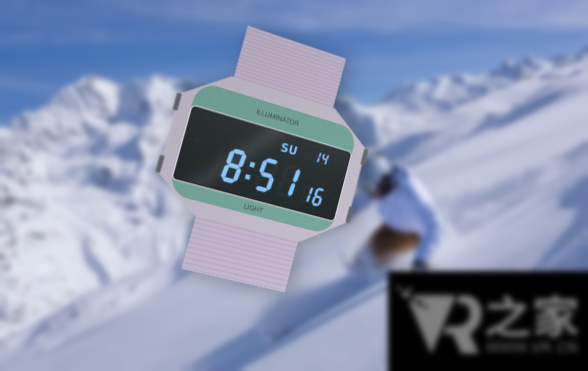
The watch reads {"hour": 8, "minute": 51, "second": 16}
